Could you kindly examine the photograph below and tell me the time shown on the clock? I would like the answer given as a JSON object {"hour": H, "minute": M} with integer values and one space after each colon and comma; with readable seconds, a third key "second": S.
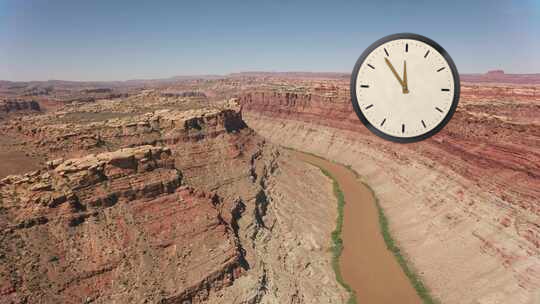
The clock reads {"hour": 11, "minute": 54}
